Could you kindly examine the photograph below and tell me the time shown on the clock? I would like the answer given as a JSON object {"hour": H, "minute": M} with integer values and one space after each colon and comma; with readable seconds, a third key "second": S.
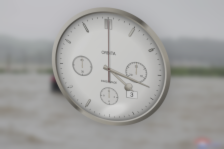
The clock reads {"hour": 4, "minute": 18}
